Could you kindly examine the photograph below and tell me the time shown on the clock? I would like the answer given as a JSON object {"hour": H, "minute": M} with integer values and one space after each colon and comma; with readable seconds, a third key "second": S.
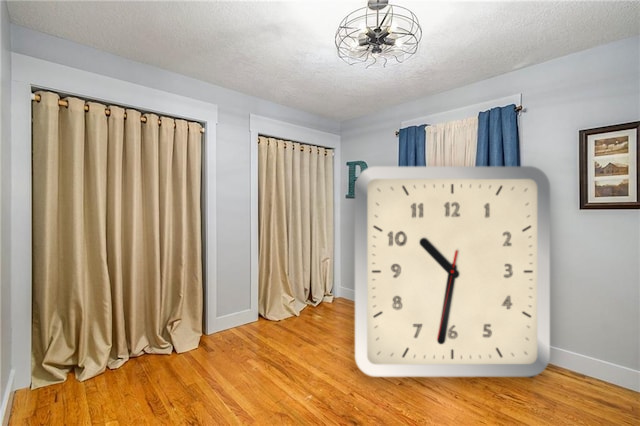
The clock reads {"hour": 10, "minute": 31, "second": 32}
